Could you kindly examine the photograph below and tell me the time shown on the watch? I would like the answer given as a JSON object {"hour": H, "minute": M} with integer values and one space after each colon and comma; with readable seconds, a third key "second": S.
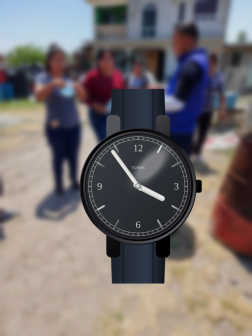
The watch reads {"hour": 3, "minute": 54}
